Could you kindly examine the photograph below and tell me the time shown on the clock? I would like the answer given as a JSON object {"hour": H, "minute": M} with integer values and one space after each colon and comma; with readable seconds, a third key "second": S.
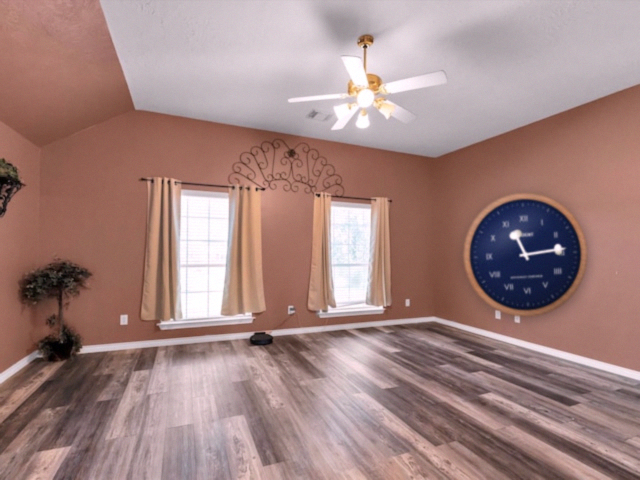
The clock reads {"hour": 11, "minute": 14}
